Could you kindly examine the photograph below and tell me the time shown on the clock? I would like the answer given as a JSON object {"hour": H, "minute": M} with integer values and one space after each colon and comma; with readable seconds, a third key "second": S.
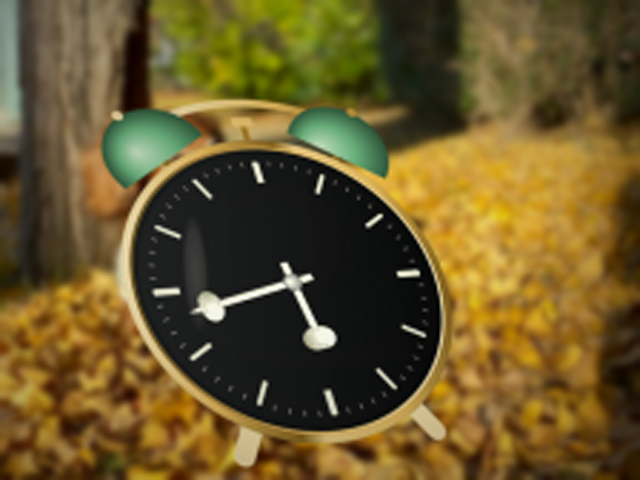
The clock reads {"hour": 5, "minute": 43}
